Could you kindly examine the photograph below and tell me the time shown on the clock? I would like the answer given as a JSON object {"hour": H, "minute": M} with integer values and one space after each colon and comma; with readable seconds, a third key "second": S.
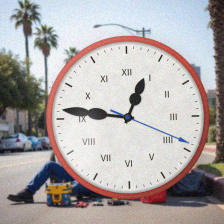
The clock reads {"hour": 12, "minute": 46, "second": 19}
